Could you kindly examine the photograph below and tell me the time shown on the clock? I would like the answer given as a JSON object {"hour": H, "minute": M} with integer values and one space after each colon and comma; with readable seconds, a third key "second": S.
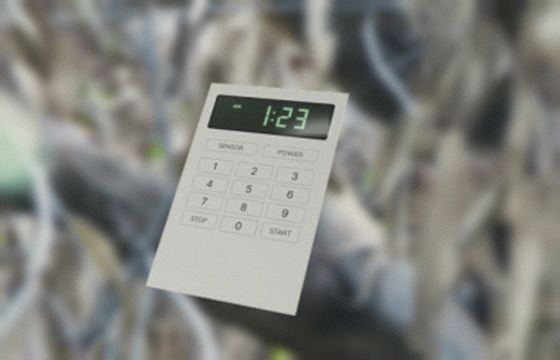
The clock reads {"hour": 1, "minute": 23}
